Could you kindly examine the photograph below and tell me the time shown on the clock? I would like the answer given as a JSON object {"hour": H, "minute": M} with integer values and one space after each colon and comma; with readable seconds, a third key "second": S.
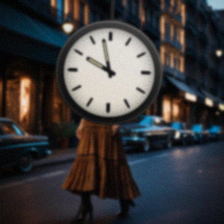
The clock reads {"hour": 9, "minute": 58}
